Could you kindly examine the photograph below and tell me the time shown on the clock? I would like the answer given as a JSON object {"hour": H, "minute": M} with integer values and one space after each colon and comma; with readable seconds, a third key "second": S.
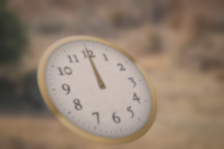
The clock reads {"hour": 12, "minute": 0}
